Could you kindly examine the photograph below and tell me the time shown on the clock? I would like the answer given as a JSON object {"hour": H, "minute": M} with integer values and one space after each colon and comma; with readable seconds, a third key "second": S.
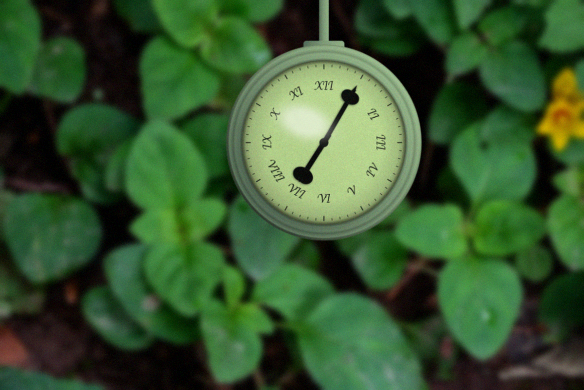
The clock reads {"hour": 7, "minute": 5}
